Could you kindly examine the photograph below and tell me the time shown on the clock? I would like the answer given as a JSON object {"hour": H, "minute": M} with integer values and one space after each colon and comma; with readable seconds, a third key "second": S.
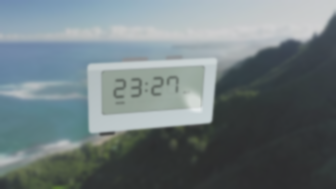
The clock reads {"hour": 23, "minute": 27}
